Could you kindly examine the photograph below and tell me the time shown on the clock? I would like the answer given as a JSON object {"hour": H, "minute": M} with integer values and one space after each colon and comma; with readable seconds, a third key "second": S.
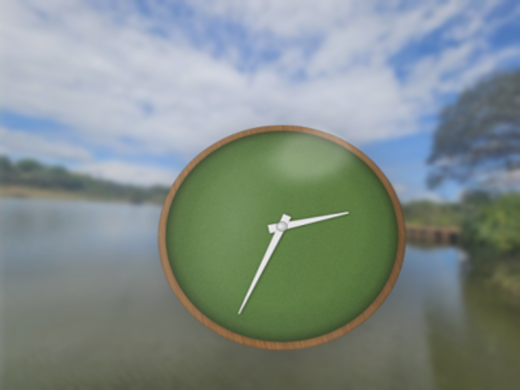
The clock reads {"hour": 2, "minute": 34}
